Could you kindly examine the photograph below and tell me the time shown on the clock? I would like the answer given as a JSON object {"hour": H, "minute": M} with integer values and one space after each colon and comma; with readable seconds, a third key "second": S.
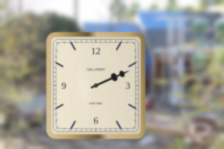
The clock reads {"hour": 2, "minute": 11}
